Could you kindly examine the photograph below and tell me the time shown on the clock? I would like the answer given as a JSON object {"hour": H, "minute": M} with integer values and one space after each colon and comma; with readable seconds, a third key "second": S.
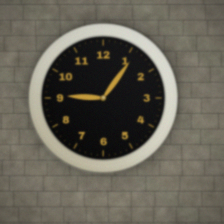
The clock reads {"hour": 9, "minute": 6}
